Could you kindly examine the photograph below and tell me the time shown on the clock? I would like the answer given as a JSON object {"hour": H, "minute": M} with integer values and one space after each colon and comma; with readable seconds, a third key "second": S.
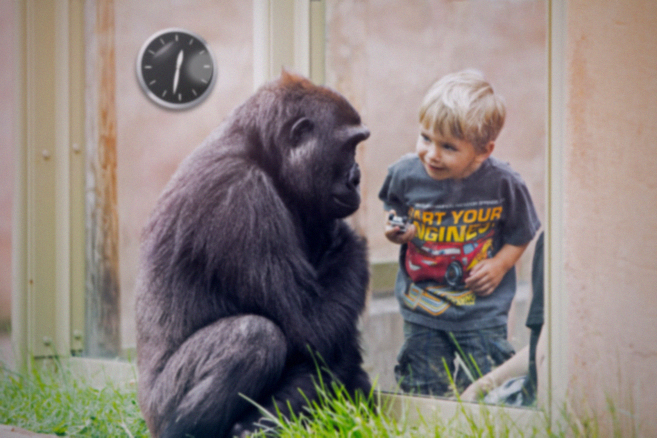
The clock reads {"hour": 12, "minute": 32}
